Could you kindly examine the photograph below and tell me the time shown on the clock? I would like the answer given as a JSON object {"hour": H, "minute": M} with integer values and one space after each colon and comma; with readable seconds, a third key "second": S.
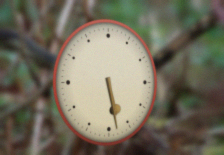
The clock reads {"hour": 5, "minute": 28}
